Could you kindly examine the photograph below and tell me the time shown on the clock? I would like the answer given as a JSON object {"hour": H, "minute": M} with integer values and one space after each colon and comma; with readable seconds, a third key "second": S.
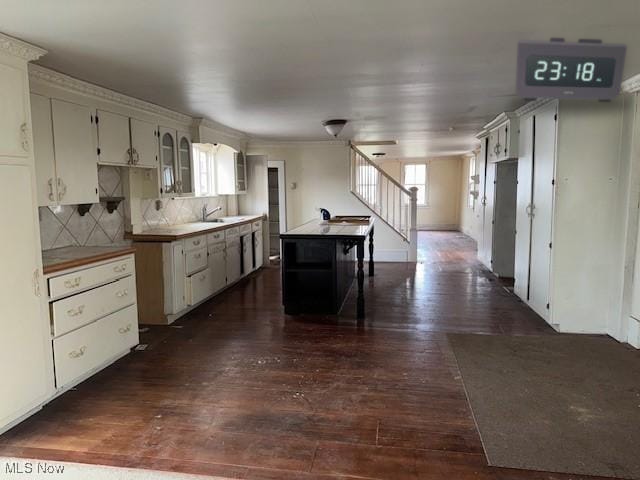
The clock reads {"hour": 23, "minute": 18}
